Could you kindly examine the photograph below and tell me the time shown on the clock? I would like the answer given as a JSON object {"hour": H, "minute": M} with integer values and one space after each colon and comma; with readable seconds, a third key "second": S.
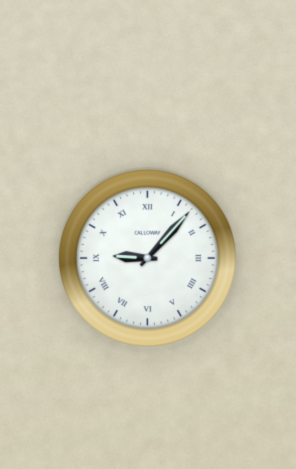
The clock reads {"hour": 9, "minute": 7}
